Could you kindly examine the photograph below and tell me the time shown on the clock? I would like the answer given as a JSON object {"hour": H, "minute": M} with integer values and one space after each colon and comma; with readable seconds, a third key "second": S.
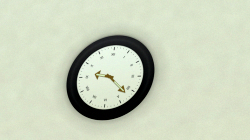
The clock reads {"hour": 9, "minute": 22}
